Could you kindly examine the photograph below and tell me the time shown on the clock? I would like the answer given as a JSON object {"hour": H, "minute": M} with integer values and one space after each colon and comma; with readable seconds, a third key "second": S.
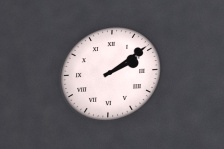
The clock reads {"hour": 2, "minute": 9}
